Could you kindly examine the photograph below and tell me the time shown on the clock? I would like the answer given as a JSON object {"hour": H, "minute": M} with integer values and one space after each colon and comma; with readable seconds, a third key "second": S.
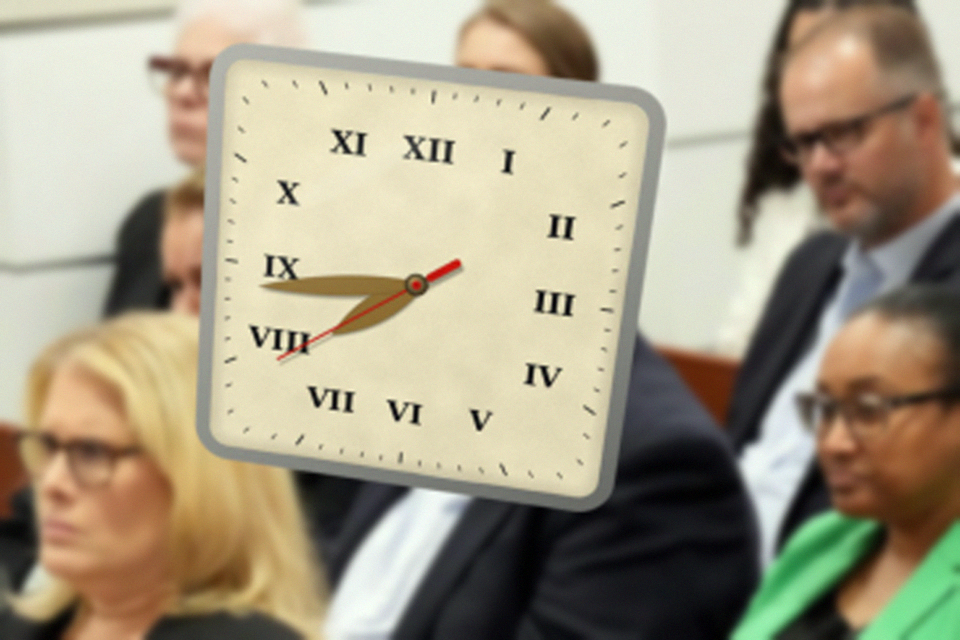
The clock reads {"hour": 7, "minute": 43, "second": 39}
